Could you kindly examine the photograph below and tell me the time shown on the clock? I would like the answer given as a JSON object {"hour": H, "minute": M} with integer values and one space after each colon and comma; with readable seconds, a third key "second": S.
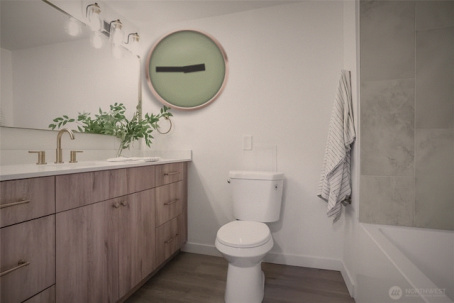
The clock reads {"hour": 2, "minute": 45}
